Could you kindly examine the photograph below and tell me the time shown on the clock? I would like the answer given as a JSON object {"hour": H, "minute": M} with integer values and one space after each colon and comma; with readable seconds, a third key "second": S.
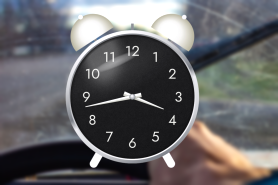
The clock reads {"hour": 3, "minute": 43}
